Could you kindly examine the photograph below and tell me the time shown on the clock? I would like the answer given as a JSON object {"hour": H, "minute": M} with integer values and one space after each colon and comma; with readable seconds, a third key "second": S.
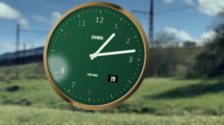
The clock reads {"hour": 1, "minute": 13}
